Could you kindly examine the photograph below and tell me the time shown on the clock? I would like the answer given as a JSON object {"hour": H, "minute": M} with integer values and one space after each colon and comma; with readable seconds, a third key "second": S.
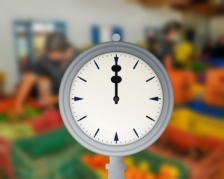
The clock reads {"hour": 12, "minute": 0}
